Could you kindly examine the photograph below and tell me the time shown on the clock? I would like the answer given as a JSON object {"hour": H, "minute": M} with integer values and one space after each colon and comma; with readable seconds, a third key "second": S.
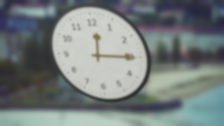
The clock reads {"hour": 12, "minute": 15}
